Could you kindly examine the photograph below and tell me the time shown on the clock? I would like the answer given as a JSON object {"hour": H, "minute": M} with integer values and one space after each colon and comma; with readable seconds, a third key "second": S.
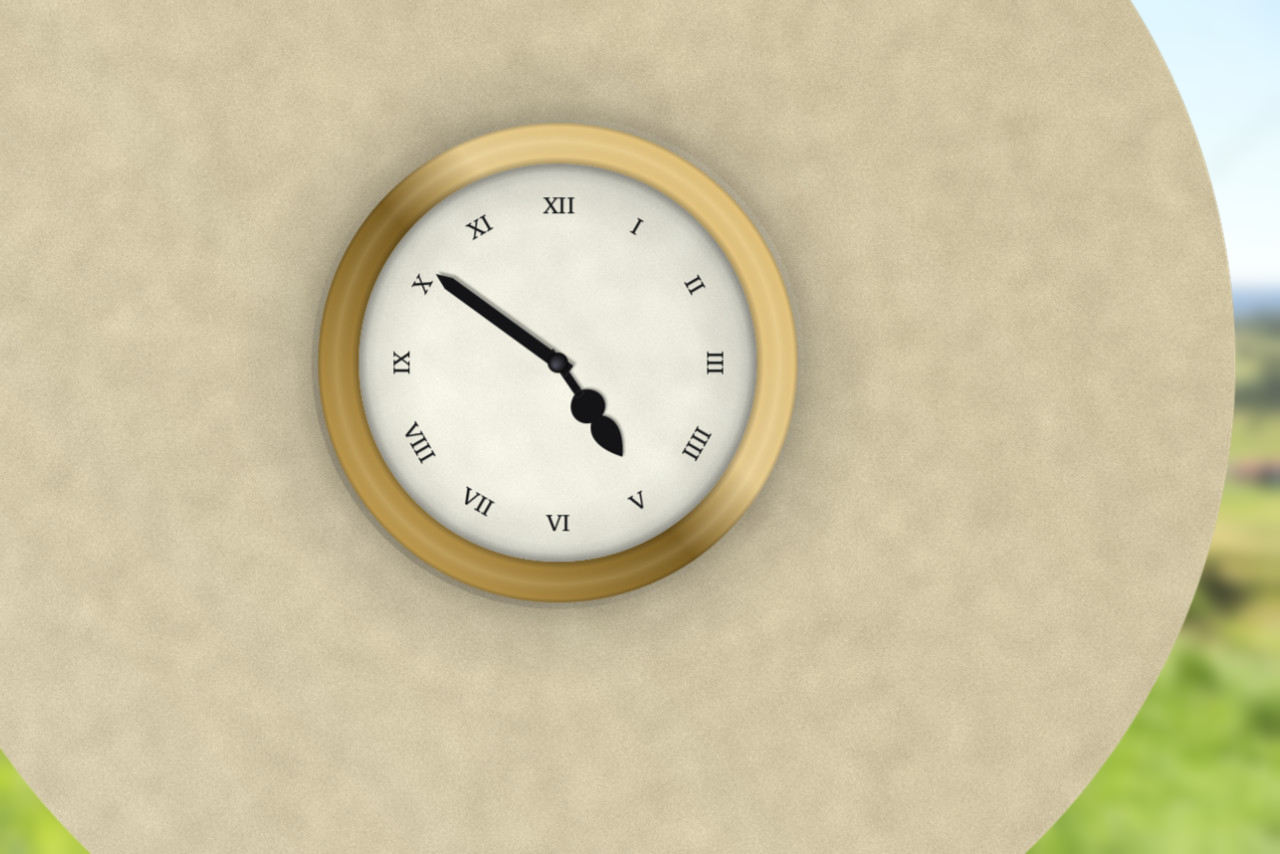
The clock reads {"hour": 4, "minute": 51}
